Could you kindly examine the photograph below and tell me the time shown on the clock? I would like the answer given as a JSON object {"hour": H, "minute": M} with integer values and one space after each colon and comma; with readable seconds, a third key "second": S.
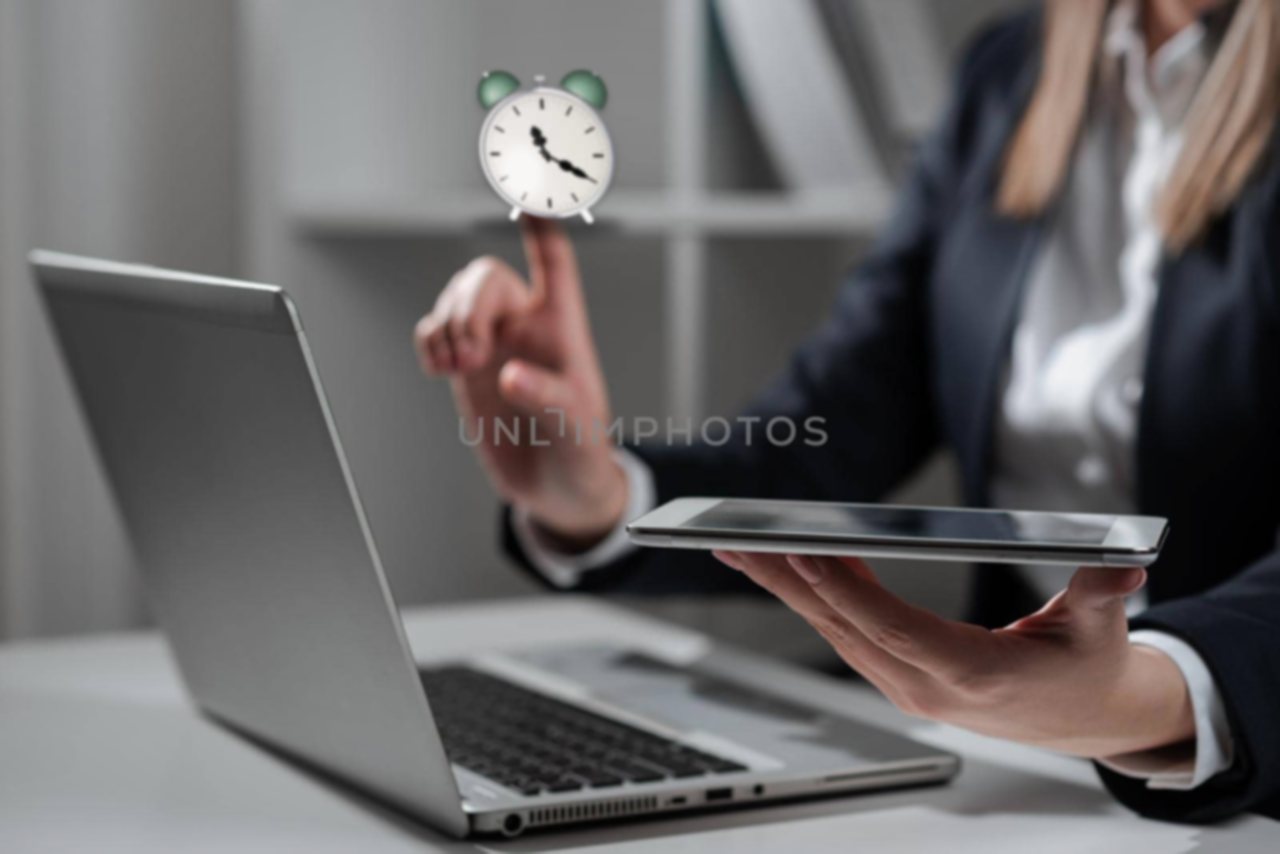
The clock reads {"hour": 11, "minute": 20}
